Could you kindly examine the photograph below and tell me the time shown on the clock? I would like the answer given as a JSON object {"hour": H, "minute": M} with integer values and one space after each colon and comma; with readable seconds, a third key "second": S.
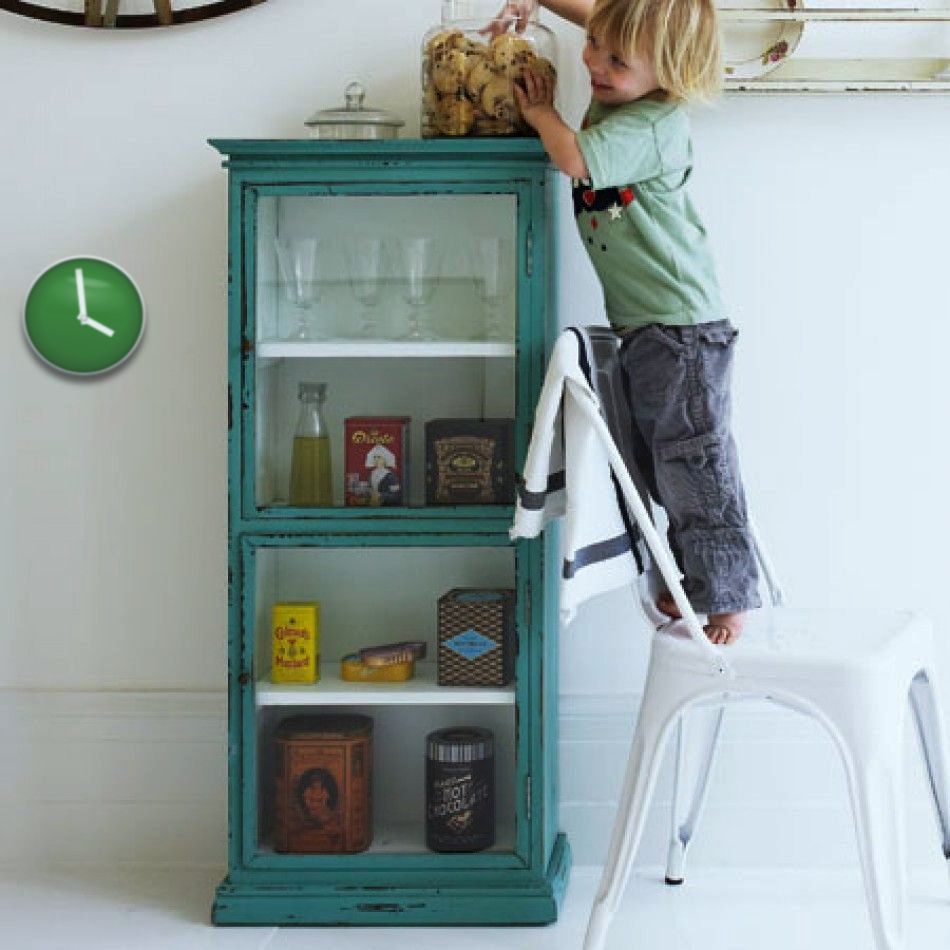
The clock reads {"hour": 3, "minute": 59}
